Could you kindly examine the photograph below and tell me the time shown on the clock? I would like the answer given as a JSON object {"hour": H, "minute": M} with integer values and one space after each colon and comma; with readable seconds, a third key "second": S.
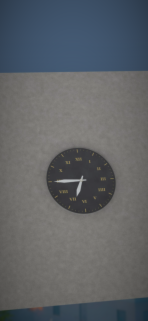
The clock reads {"hour": 6, "minute": 45}
